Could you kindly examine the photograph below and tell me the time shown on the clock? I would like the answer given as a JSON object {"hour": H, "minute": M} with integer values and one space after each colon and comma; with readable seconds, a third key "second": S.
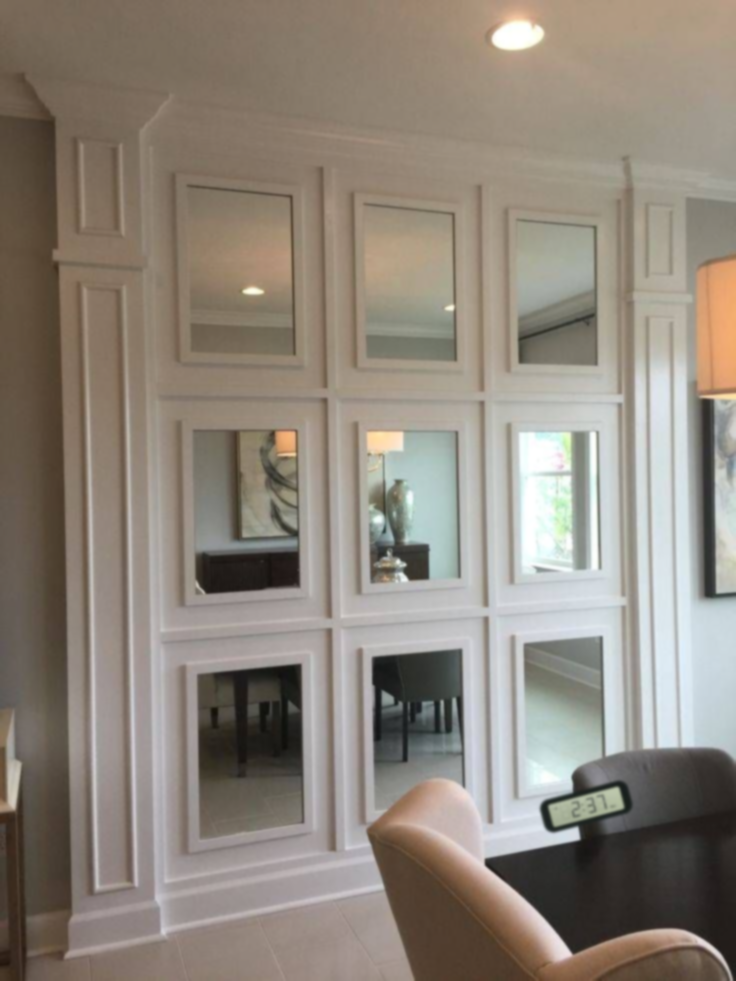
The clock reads {"hour": 2, "minute": 37}
